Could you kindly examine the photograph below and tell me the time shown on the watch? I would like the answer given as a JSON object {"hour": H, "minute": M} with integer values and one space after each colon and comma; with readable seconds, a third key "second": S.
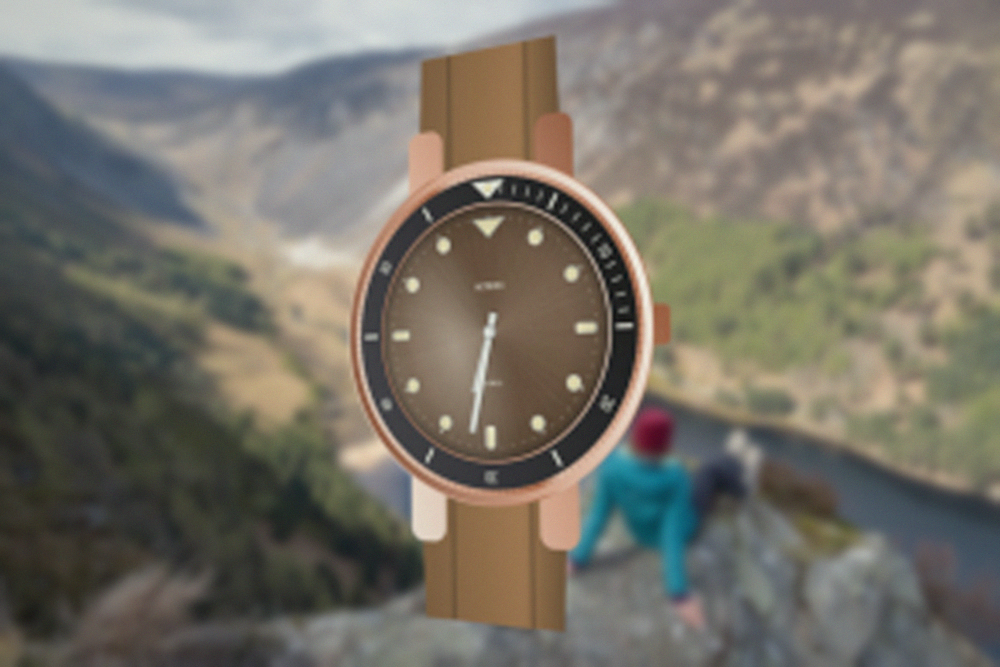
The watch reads {"hour": 6, "minute": 32}
